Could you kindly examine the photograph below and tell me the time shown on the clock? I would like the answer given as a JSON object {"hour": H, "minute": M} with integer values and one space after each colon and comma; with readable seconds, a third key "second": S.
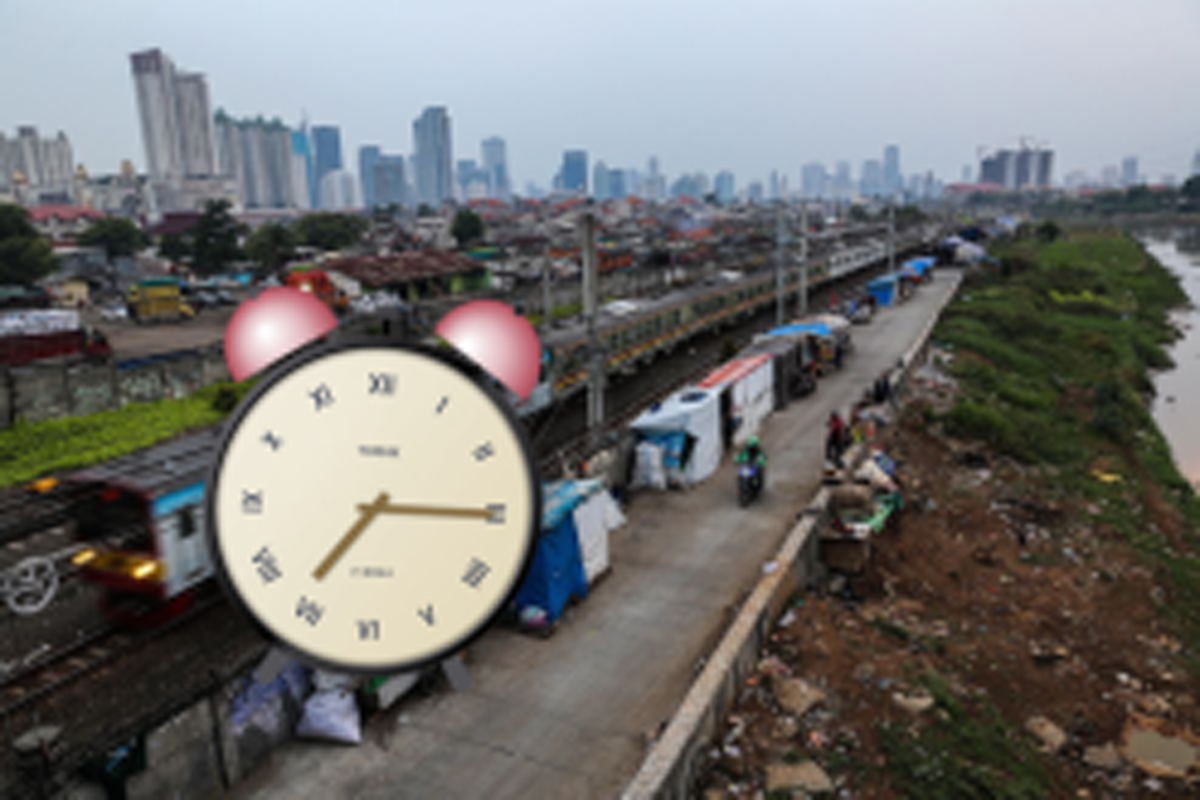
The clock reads {"hour": 7, "minute": 15}
